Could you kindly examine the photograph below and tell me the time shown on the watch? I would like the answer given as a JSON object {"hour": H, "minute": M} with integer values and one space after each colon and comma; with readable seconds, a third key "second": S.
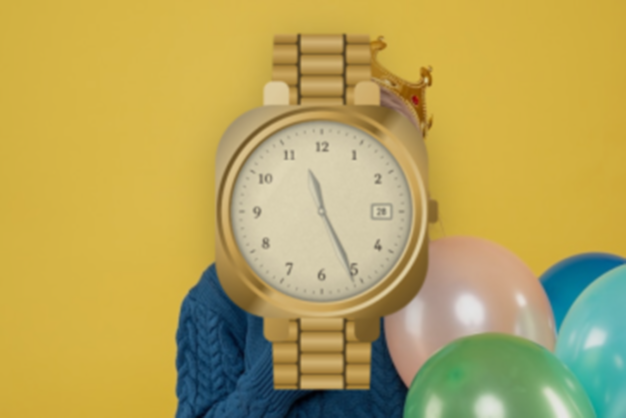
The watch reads {"hour": 11, "minute": 26}
